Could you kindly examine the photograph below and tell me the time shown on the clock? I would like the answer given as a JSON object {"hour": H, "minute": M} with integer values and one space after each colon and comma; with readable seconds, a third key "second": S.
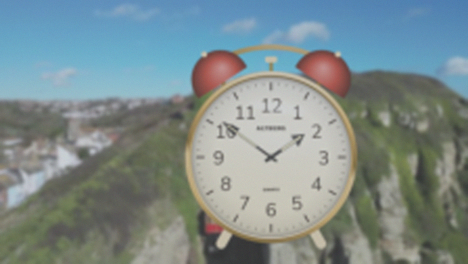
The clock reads {"hour": 1, "minute": 51}
